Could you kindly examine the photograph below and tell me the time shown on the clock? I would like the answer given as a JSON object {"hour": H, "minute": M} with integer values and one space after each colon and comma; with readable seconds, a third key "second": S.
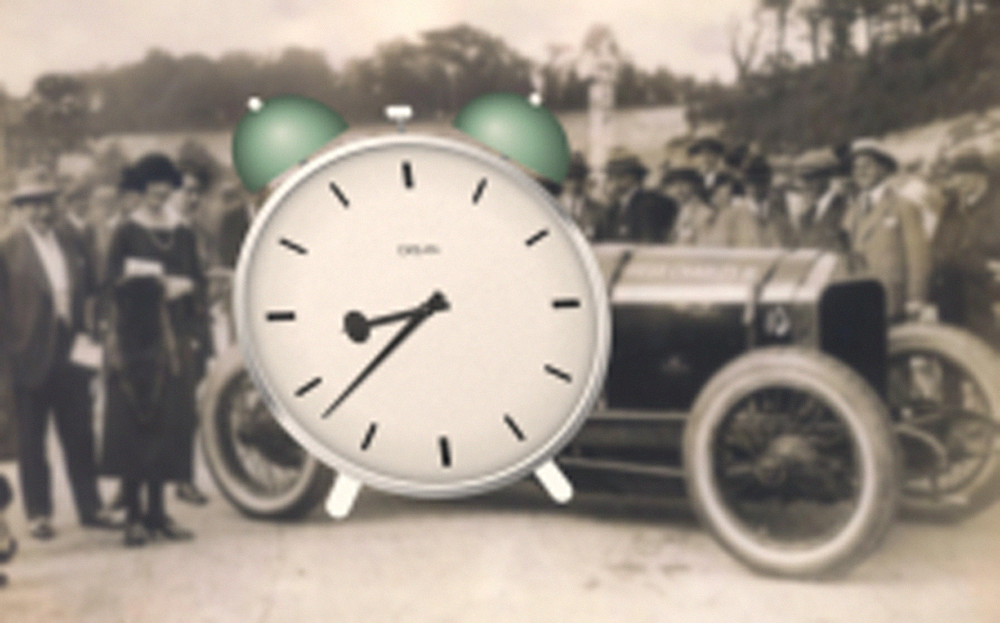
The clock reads {"hour": 8, "minute": 38}
